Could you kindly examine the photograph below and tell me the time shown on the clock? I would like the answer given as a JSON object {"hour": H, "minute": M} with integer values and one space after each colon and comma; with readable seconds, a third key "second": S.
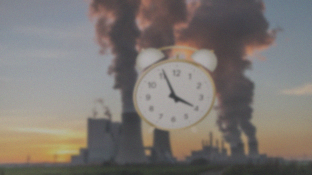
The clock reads {"hour": 3, "minute": 56}
